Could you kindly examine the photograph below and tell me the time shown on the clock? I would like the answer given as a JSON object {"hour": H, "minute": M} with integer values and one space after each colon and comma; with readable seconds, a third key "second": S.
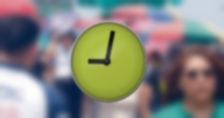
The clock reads {"hour": 9, "minute": 2}
